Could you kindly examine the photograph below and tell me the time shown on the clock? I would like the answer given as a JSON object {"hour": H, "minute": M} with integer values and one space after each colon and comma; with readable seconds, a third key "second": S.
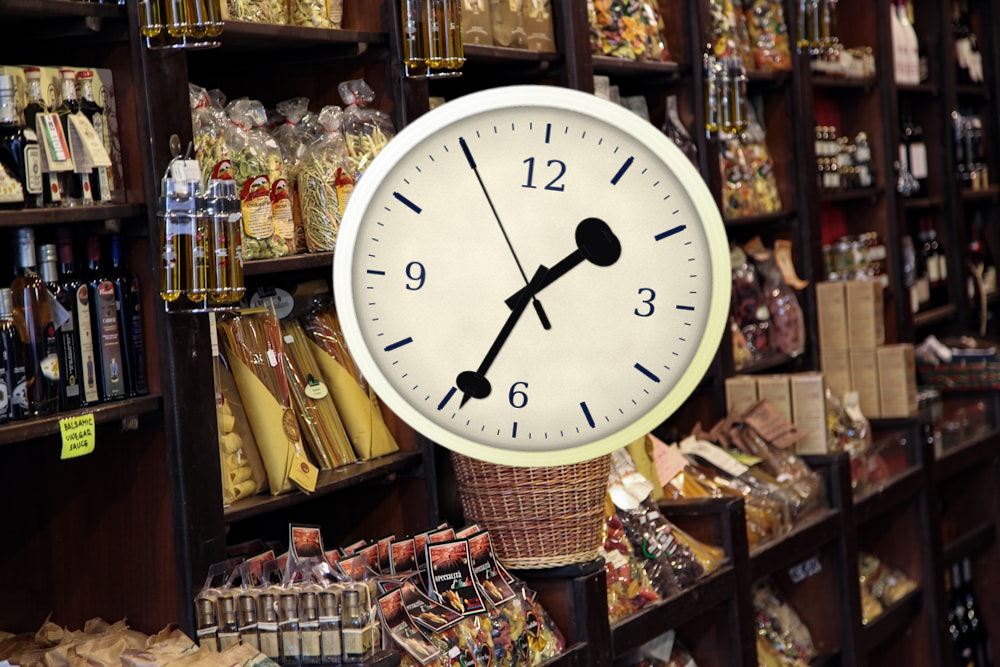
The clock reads {"hour": 1, "minute": 33, "second": 55}
